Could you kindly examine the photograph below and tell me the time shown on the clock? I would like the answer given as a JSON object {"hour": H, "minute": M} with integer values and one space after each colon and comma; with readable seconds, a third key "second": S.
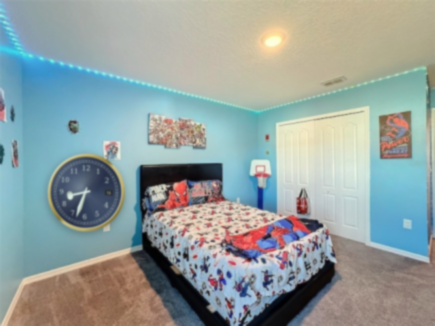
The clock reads {"hour": 8, "minute": 33}
